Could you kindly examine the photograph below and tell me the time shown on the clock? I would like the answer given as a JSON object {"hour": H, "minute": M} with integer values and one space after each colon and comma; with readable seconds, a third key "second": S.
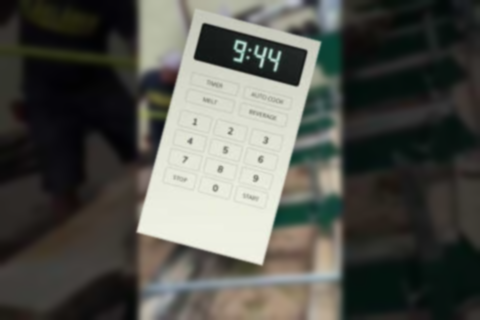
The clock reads {"hour": 9, "minute": 44}
